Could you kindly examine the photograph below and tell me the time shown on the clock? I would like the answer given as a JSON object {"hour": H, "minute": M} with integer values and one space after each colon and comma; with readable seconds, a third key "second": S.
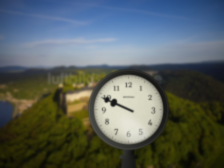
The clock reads {"hour": 9, "minute": 49}
